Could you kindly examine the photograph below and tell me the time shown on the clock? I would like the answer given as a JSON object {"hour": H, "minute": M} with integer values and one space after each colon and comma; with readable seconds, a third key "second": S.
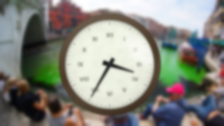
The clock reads {"hour": 3, "minute": 35}
